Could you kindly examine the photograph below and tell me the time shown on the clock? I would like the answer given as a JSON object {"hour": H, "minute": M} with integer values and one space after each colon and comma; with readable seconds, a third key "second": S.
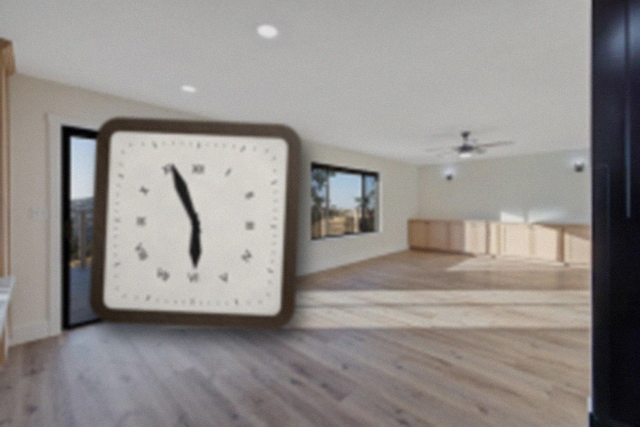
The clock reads {"hour": 5, "minute": 56}
